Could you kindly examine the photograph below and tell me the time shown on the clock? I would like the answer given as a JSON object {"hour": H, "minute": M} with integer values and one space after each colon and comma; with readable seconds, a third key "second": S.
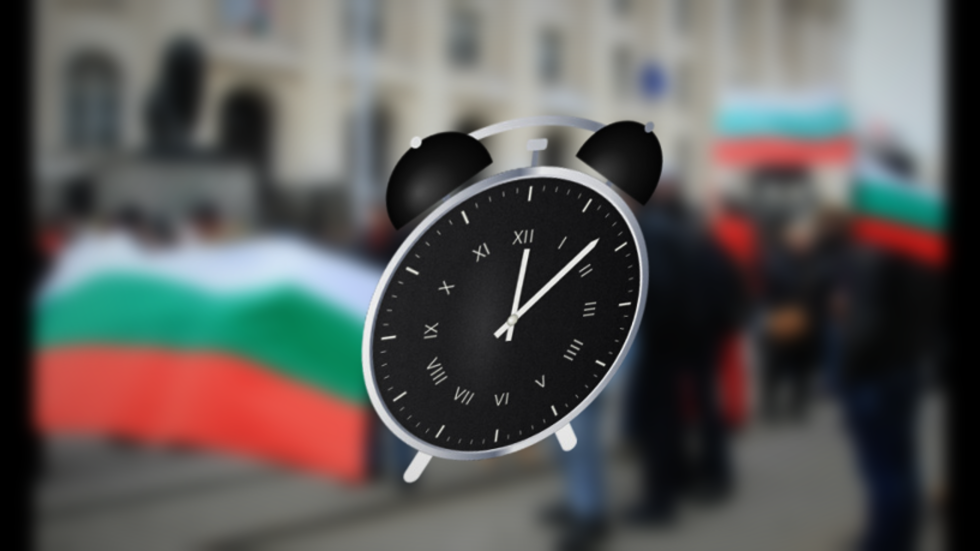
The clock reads {"hour": 12, "minute": 8}
